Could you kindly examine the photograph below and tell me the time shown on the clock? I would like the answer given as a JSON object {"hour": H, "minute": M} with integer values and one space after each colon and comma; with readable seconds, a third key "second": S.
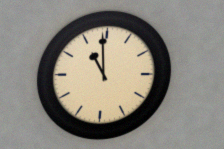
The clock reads {"hour": 10, "minute": 59}
